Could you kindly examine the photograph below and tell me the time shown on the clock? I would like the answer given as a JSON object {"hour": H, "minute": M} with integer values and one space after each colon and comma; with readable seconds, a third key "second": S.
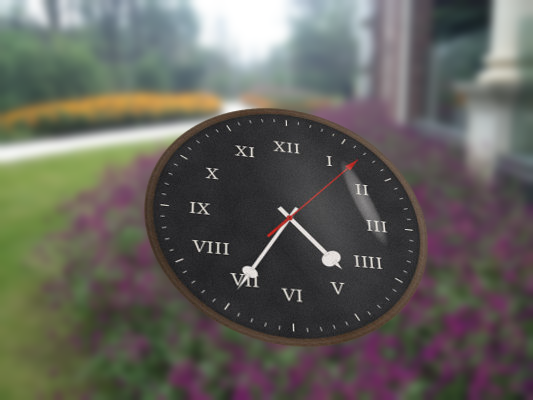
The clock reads {"hour": 4, "minute": 35, "second": 7}
